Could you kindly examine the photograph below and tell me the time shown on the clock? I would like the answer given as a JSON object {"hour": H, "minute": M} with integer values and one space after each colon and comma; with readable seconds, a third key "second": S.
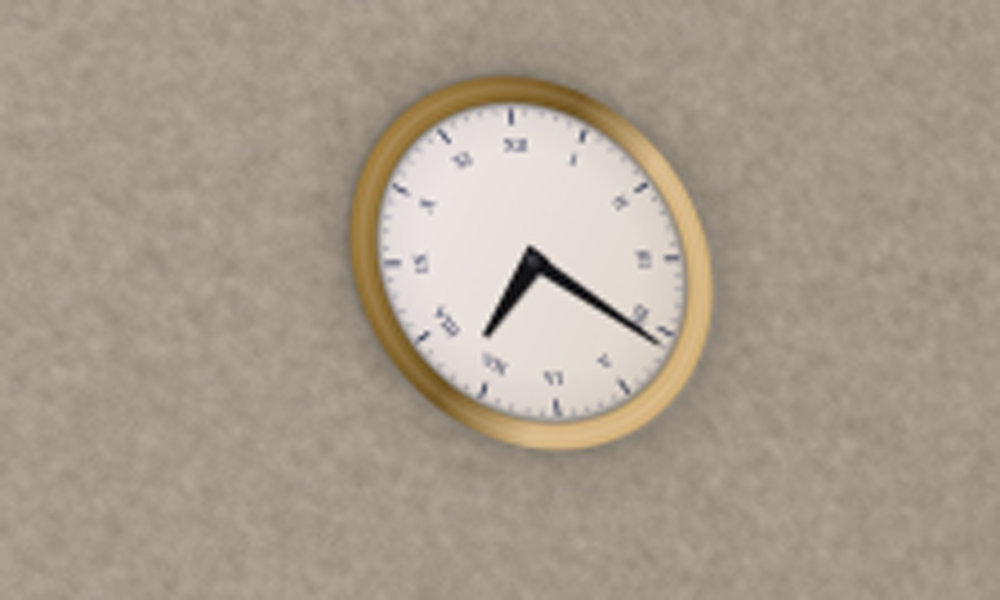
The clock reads {"hour": 7, "minute": 21}
